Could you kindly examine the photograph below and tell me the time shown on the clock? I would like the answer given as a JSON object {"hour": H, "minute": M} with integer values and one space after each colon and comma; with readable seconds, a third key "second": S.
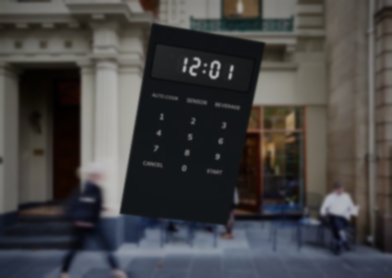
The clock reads {"hour": 12, "minute": 1}
